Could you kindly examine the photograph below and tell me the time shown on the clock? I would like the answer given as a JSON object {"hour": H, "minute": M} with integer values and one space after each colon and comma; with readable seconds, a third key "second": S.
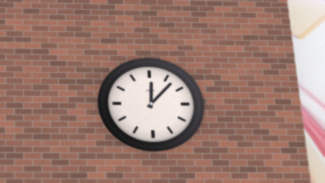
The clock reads {"hour": 12, "minute": 7}
